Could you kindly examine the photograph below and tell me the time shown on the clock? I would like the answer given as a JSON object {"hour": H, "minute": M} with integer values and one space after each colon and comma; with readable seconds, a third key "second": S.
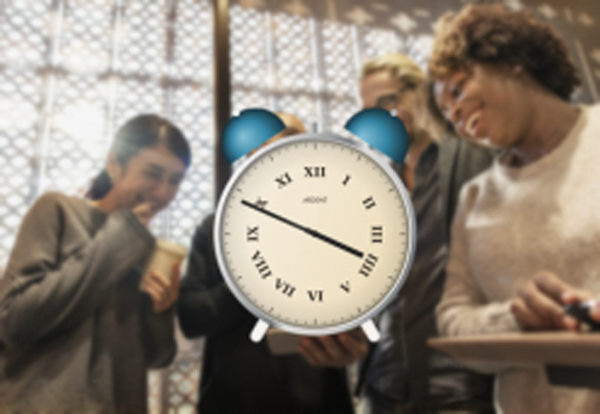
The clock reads {"hour": 3, "minute": 49}
